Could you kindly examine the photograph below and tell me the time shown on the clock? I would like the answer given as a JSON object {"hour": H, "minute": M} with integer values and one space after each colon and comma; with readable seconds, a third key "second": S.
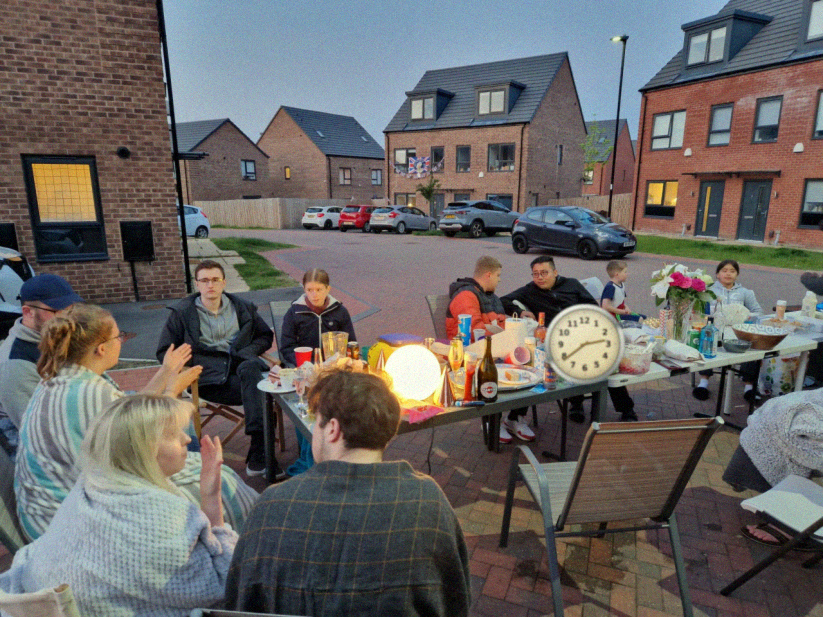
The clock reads {"hour": 2, "minute": 39}
